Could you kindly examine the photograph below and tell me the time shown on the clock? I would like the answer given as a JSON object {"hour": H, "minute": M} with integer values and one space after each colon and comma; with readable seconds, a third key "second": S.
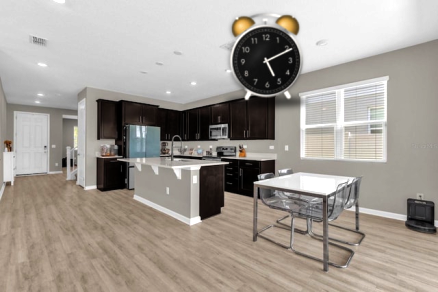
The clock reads {"hour": 5, "minute": 11}
